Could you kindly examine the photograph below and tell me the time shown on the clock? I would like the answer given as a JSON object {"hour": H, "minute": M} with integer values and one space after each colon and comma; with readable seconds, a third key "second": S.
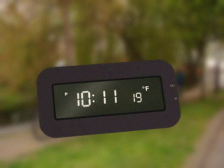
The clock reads {"hour": 10, "minute": 11}
